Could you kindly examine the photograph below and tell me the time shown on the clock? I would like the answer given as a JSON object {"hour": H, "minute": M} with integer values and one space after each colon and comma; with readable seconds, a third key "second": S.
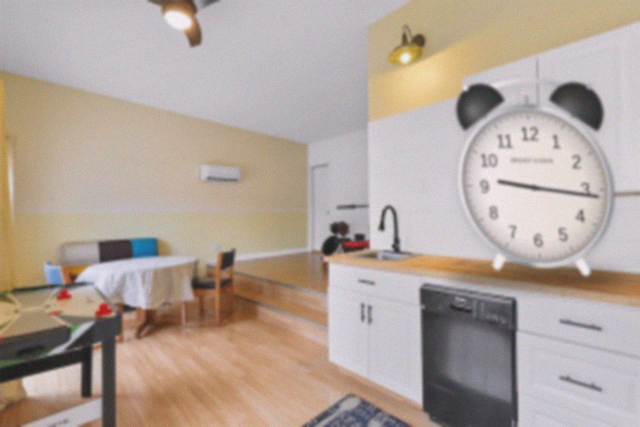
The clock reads {"hour": 9, "minute": 16}
